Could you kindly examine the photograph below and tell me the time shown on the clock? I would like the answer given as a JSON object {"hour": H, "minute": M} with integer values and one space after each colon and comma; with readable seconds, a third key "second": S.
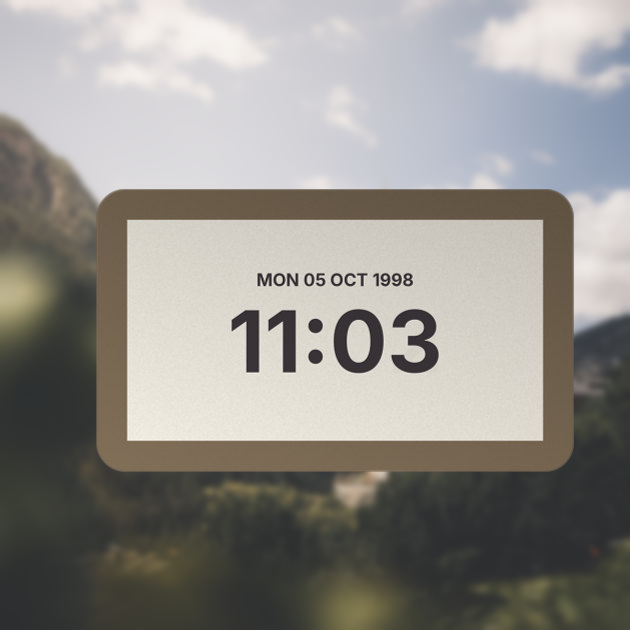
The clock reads {"hour": 11, "minute": 3}
